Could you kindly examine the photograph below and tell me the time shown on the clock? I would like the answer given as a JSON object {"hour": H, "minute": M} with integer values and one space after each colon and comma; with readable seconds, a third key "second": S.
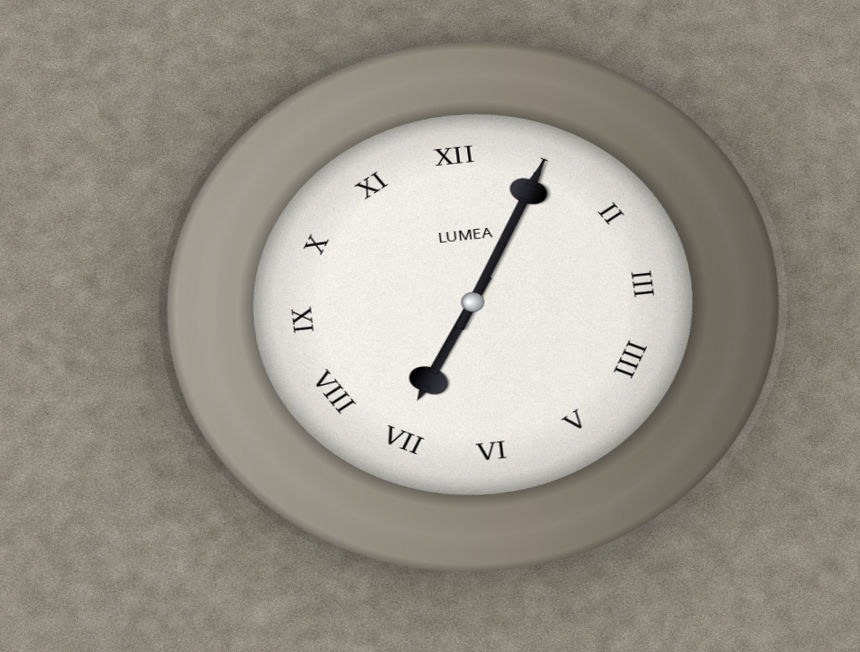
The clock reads {"hour": 7, "minute": 5}
